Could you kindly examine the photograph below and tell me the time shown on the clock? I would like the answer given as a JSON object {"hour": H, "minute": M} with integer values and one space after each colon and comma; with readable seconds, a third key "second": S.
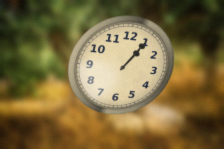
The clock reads {"hour": 1, "minute": 5}
